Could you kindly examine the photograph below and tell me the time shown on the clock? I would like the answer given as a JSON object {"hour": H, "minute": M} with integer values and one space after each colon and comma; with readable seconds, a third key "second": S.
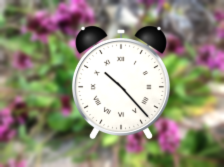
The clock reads {"hour": 10, "minute": 23}
